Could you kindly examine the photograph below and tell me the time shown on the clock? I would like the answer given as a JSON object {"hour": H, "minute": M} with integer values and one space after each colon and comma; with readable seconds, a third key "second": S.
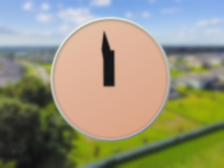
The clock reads {"hour": 11, "minute": 59}
